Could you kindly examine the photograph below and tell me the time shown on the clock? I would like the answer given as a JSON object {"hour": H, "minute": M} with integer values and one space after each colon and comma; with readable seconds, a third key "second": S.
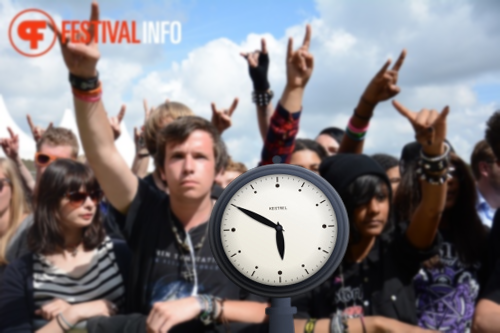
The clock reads {"hour": 5, "minute": 50}
